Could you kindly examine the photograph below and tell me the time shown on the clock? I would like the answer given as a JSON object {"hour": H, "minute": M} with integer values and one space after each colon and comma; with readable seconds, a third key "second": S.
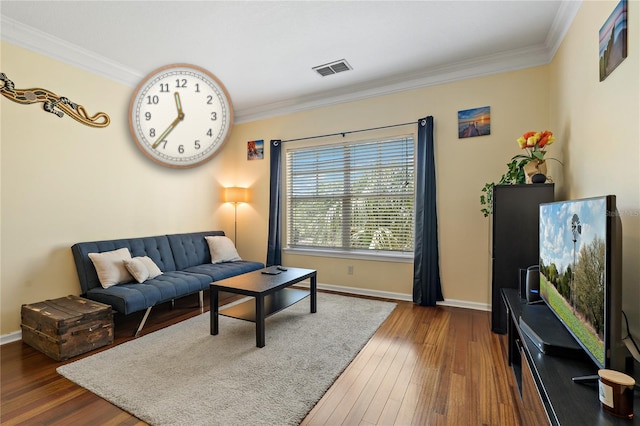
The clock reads {"hour": 11, "minute": 37}
